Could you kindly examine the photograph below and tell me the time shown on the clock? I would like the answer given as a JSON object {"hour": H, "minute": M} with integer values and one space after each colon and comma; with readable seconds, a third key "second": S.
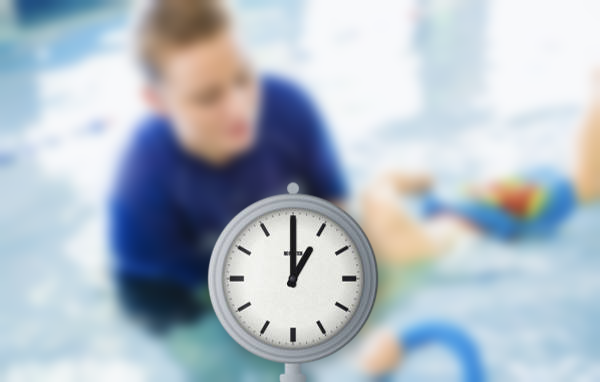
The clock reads {"hour": 1, "minute": 0}
